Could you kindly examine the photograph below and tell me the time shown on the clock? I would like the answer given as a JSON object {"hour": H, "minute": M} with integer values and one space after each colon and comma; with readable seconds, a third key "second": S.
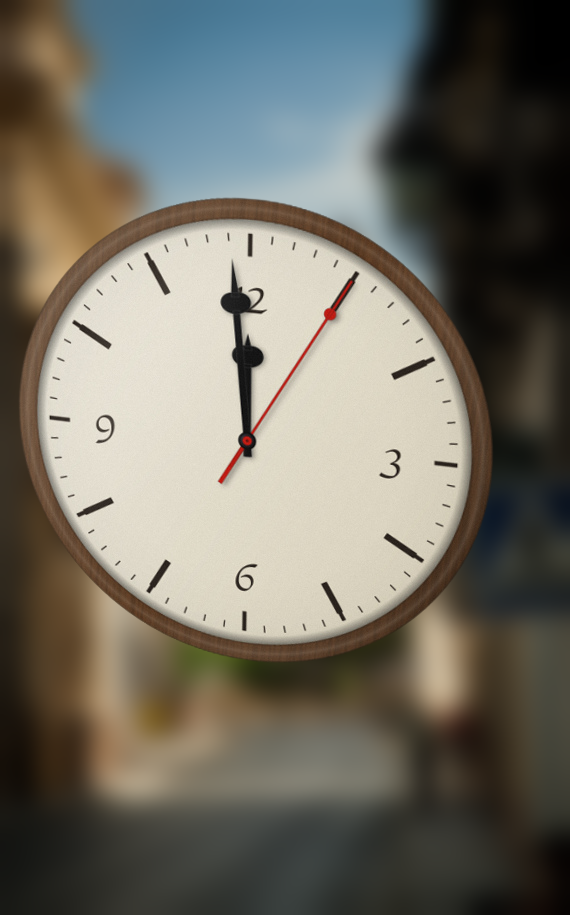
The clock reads {"hour": 11, "minute": 59, "second": 5}
